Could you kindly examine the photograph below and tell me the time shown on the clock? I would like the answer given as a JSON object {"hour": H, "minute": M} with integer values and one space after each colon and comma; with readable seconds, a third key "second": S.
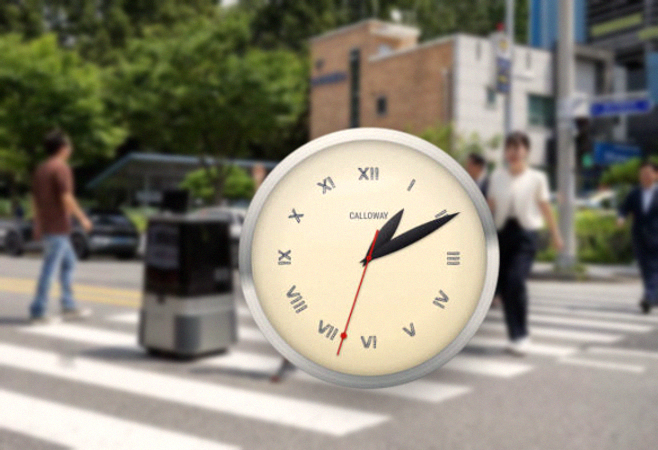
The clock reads {"hour": 1, "minute": 10, "second": 33}
